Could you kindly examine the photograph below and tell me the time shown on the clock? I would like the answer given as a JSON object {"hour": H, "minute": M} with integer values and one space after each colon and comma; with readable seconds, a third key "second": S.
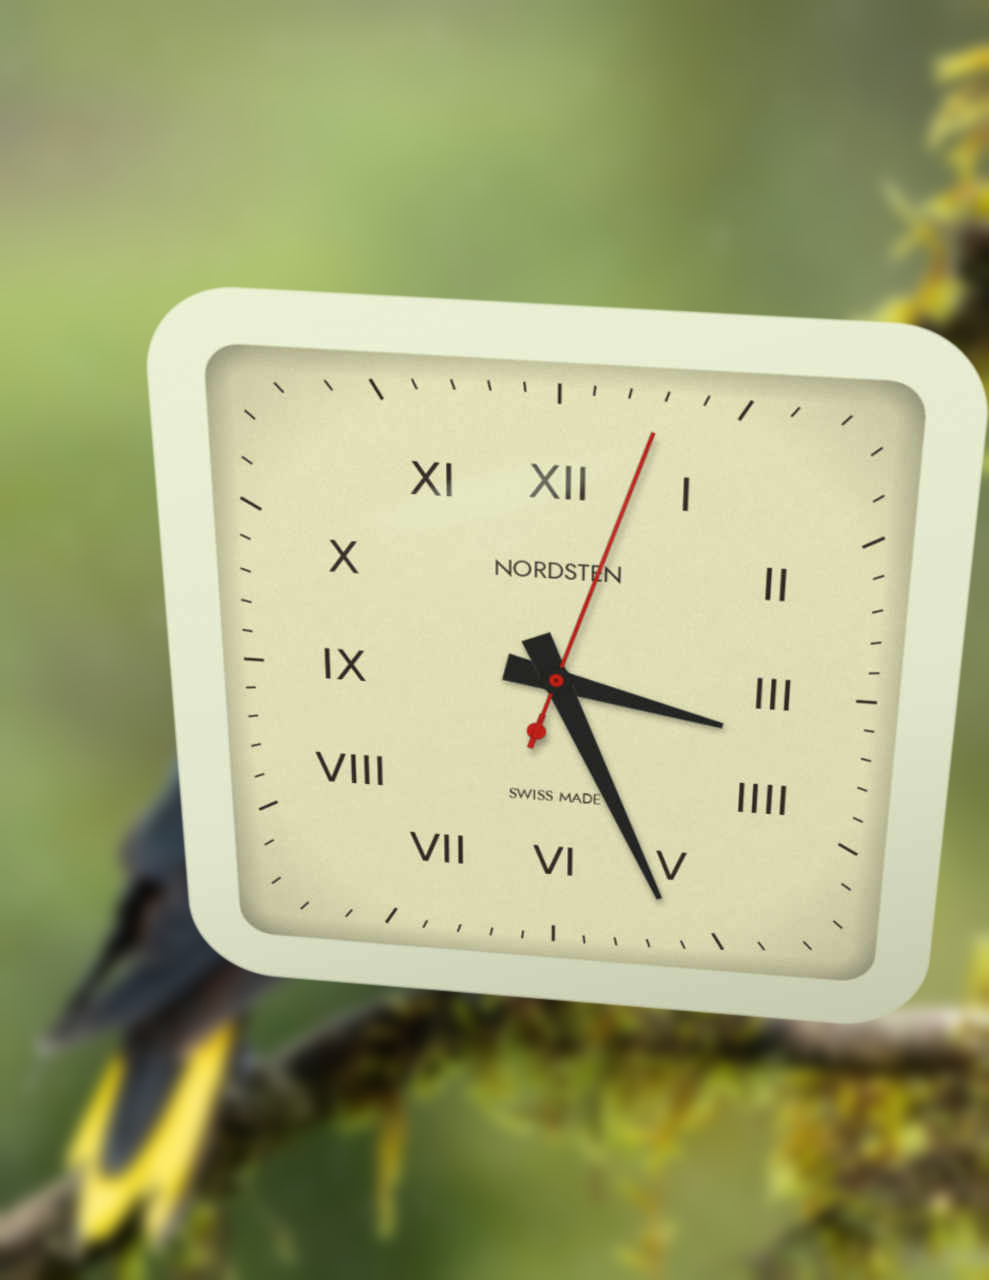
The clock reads {"hour": 3, "minute": 26, "second": 3}
